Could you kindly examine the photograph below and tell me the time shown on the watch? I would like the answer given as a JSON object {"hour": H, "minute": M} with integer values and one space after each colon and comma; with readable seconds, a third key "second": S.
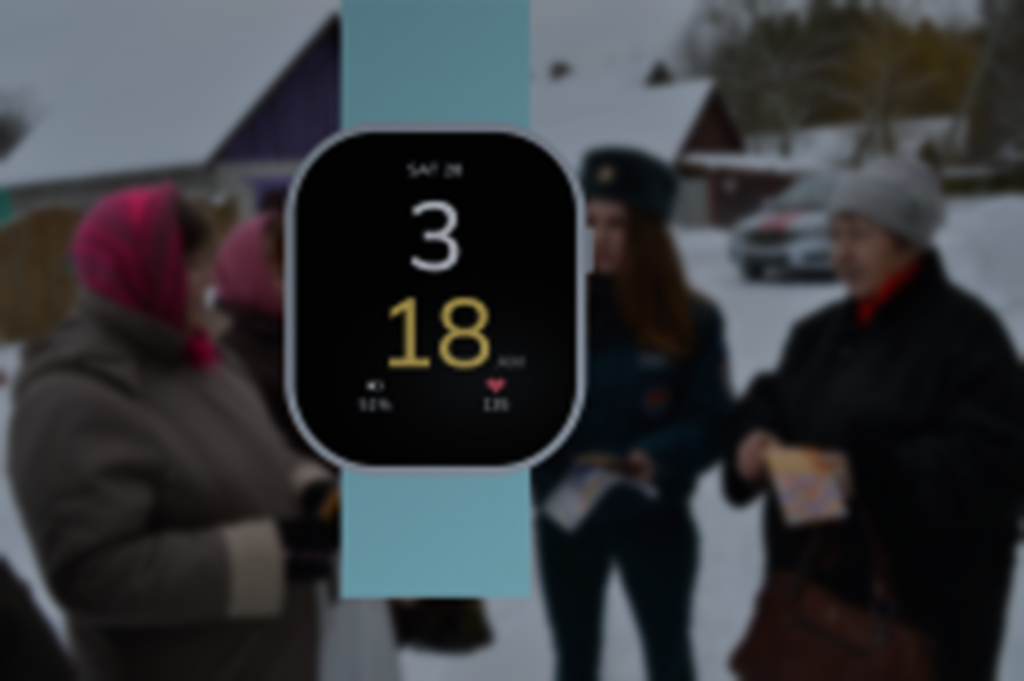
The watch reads {"hour": 3, "minute": 18}
